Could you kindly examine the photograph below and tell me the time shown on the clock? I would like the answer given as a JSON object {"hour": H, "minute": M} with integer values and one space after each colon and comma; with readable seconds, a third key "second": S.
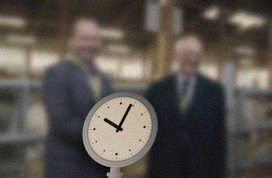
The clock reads {"hour": 10, "minute": 4}
